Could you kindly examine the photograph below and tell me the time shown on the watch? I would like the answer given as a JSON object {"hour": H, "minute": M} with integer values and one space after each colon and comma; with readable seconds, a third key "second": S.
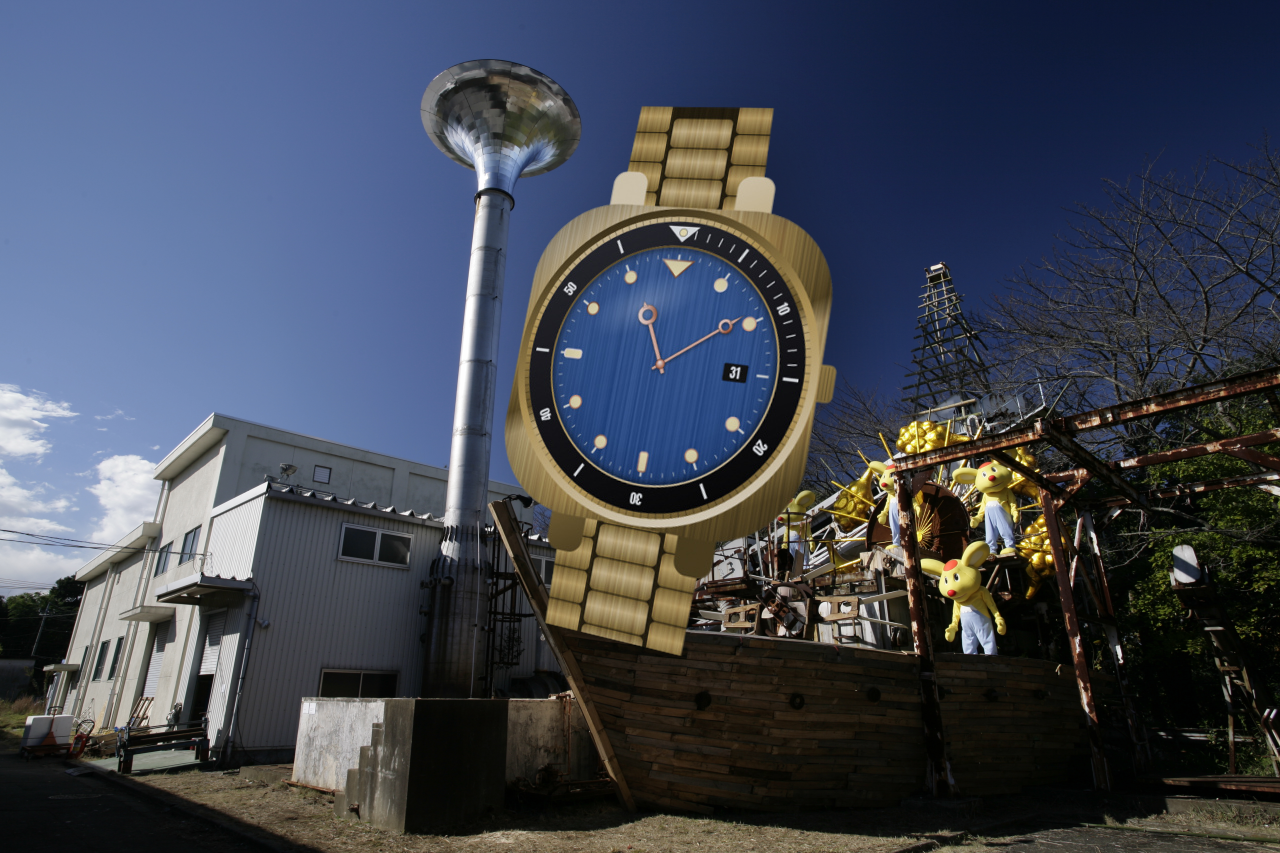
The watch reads {"hour": 11, "minute": 9}
